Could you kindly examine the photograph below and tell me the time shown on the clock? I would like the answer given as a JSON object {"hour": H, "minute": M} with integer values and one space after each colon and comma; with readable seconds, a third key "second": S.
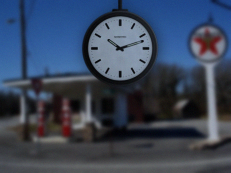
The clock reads {"hour": 10, "minute": 12}
